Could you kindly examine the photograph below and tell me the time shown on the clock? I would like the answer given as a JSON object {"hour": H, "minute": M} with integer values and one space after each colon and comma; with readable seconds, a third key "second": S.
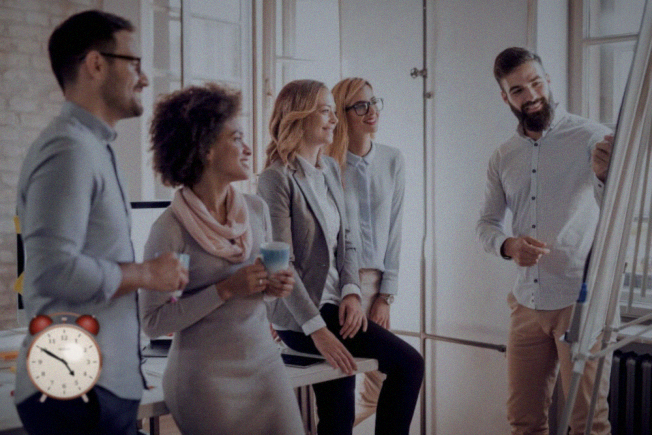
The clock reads {"hour": 4, "minute": 50}
